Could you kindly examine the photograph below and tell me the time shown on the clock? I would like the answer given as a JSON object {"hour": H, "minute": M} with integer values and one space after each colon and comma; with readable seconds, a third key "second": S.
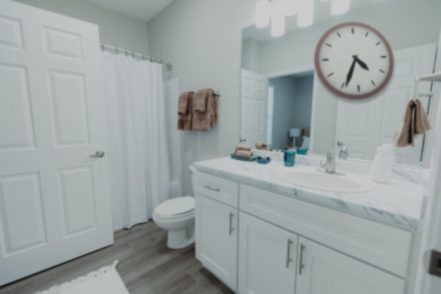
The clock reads {"hour": 4, "minute": 34}
